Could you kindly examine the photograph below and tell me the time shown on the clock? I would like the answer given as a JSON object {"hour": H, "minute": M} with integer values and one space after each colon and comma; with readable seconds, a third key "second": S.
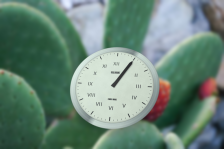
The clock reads {"hour": 1, "minute": 5}
